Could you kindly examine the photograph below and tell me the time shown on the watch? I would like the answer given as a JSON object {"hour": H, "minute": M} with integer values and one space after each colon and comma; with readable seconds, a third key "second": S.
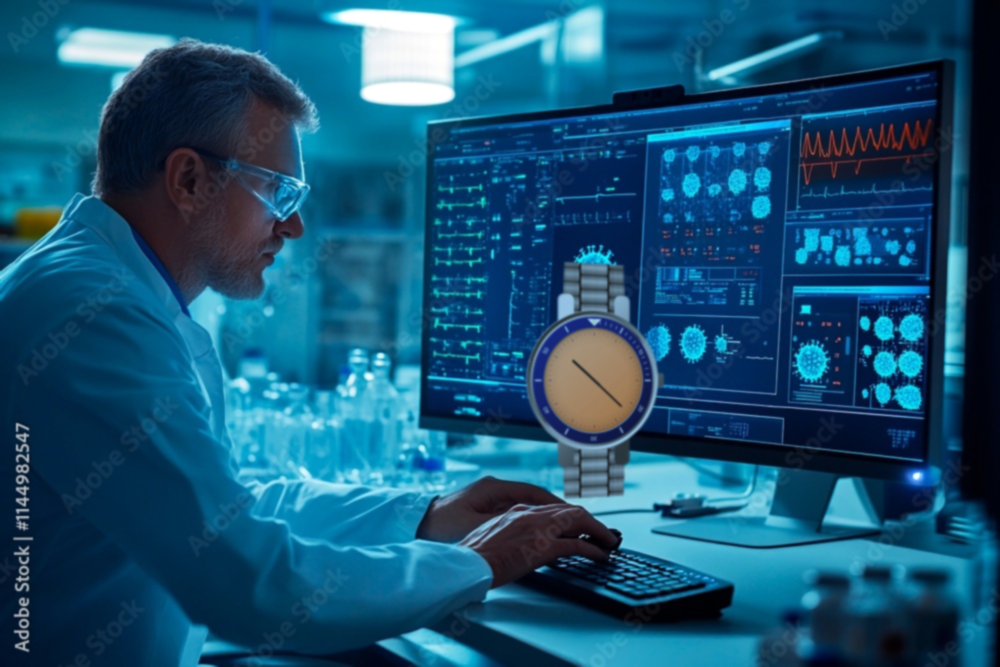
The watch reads {"hour": 10, "minute": 22}
